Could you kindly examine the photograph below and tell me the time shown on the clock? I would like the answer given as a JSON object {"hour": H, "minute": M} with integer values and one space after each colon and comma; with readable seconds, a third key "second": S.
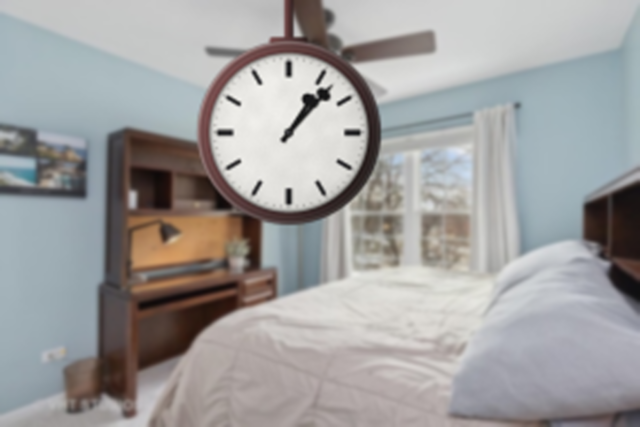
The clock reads {"hour": 1, "minute": 7}
